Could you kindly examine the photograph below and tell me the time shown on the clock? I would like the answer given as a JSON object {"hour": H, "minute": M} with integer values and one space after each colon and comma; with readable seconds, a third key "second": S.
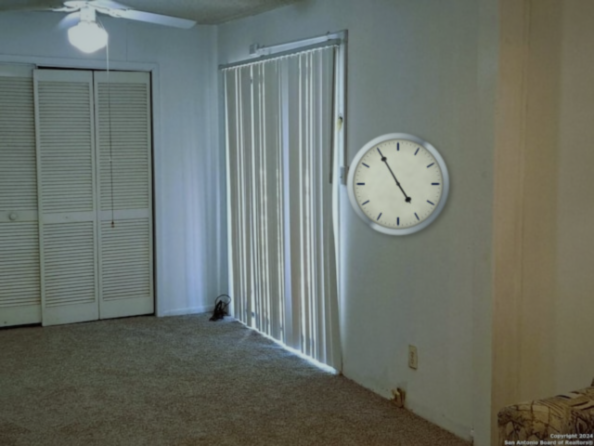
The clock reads {"hour": 4, "minute": 55}
